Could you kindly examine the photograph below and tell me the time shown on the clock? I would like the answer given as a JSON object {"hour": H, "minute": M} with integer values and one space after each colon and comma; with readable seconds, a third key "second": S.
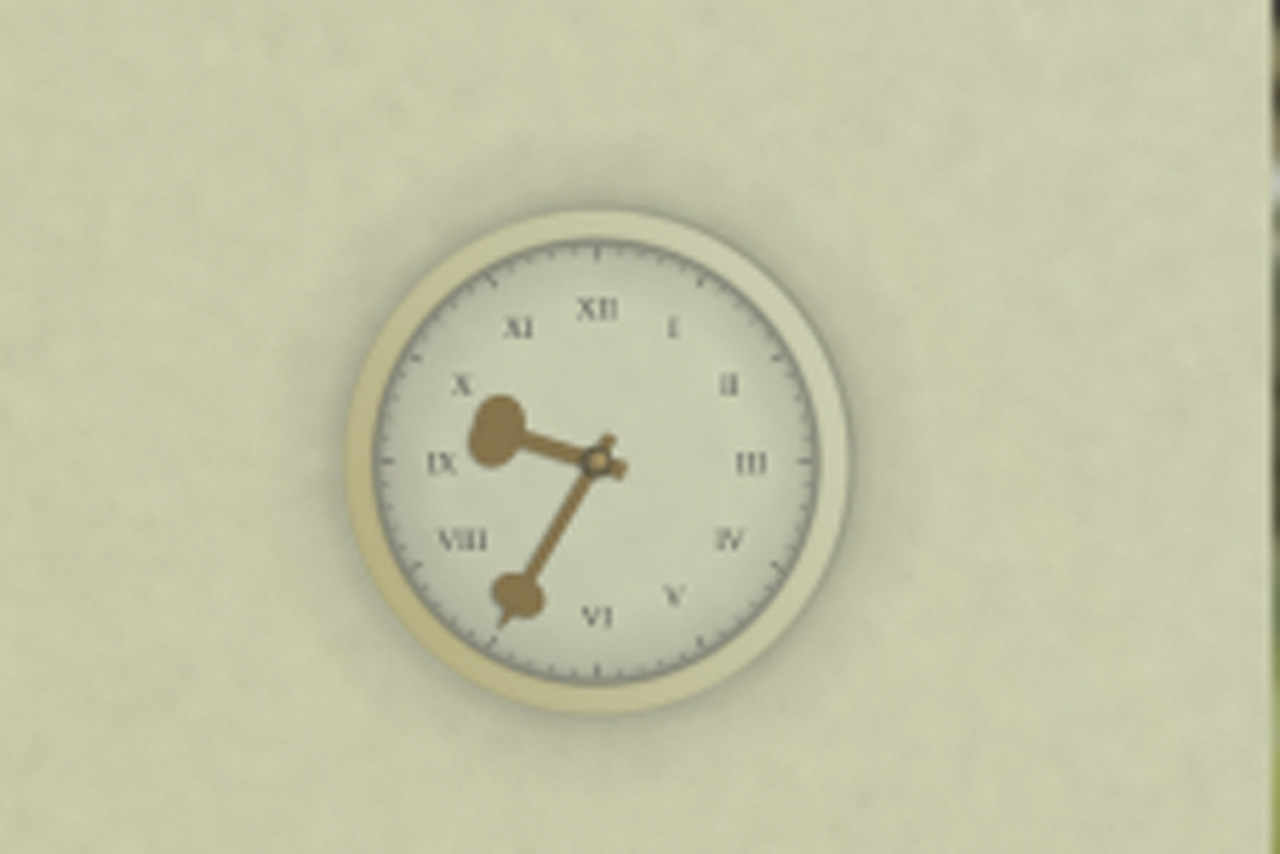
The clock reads {"hour": 9, "minute": 35}
